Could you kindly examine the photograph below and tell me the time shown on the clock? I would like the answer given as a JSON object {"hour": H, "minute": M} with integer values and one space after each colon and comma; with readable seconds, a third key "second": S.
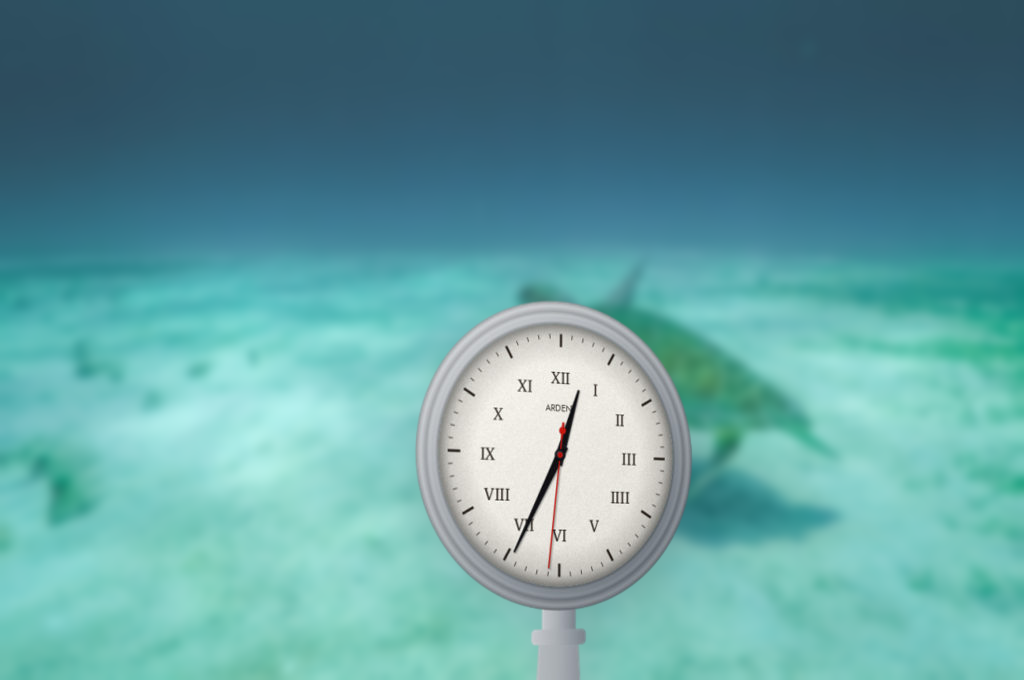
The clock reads {"hour": 12, "minute": 34, "second": 31}
